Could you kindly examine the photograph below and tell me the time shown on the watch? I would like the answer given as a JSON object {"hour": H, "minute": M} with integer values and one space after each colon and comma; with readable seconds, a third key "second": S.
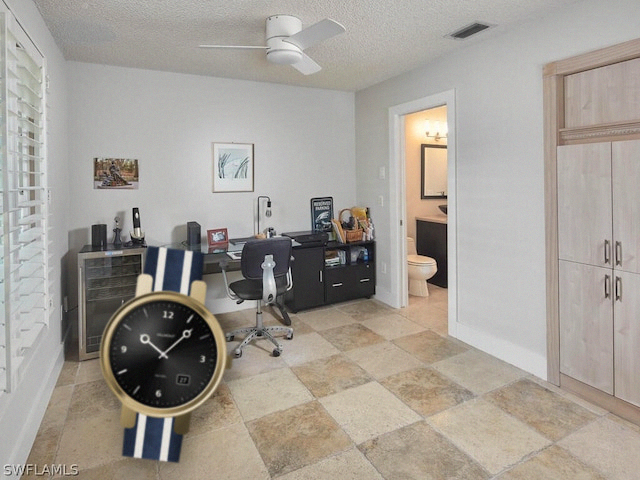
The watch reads {"hour": 10, "minute": 7}
